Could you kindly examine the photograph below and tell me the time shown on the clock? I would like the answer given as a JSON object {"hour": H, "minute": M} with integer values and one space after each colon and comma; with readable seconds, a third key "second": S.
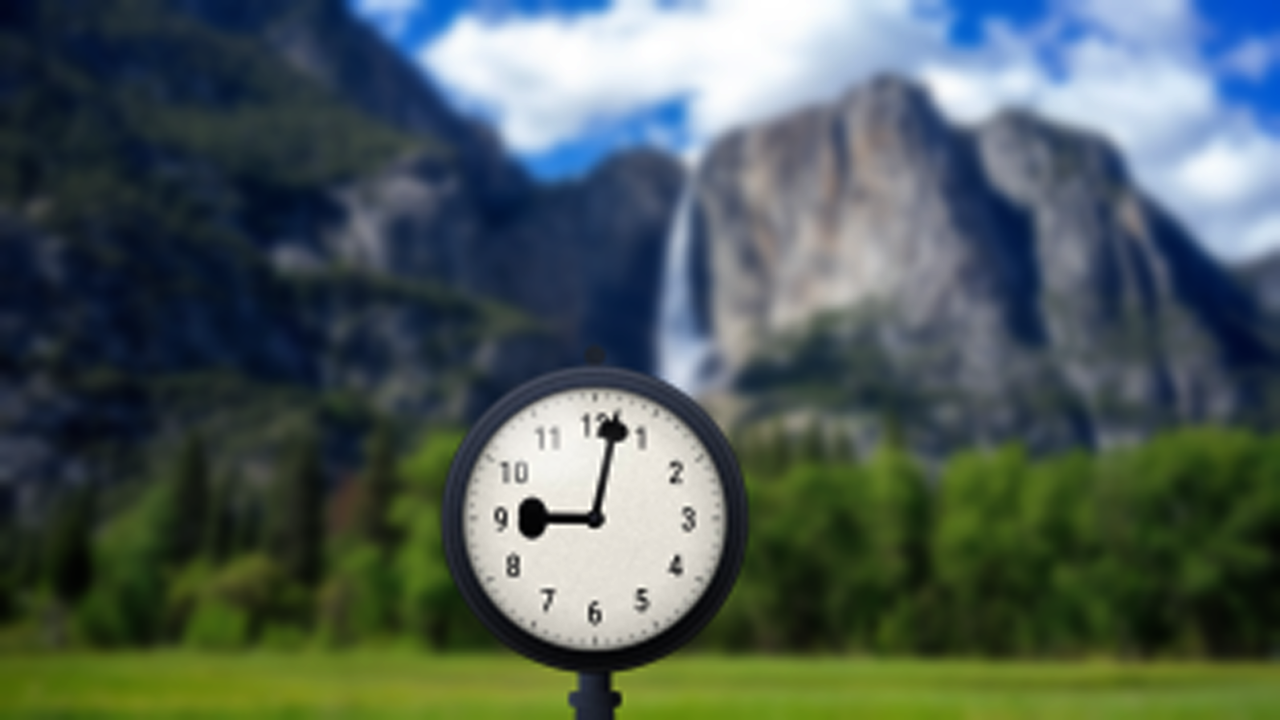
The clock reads {"hour": 9, "minute": 2}
